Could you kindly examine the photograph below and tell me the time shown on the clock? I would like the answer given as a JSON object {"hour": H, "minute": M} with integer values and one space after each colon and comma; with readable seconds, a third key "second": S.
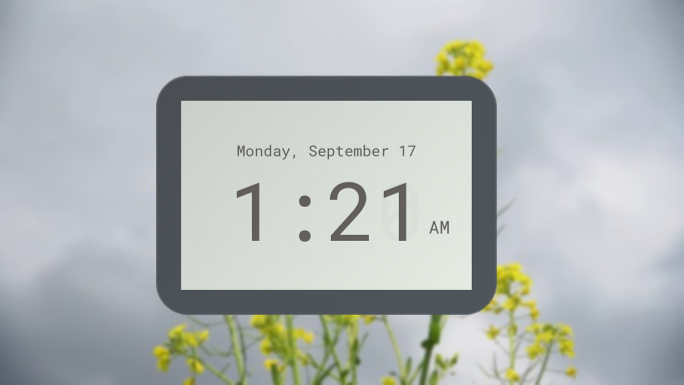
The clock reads {"hour": 1, "minute": 21}
